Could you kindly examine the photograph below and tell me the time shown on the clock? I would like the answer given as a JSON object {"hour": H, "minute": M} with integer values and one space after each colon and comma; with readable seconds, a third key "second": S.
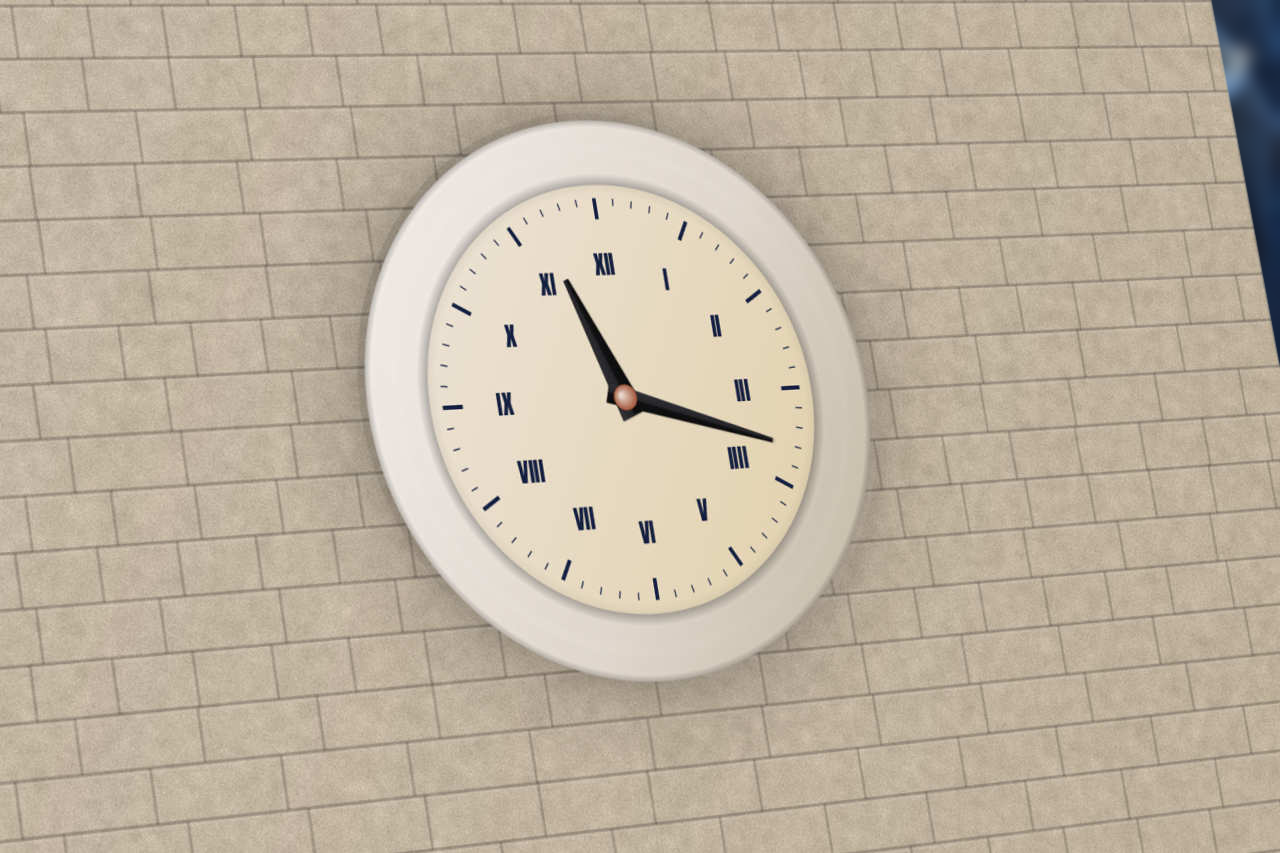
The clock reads {"hour": 11, "minute": 18}
